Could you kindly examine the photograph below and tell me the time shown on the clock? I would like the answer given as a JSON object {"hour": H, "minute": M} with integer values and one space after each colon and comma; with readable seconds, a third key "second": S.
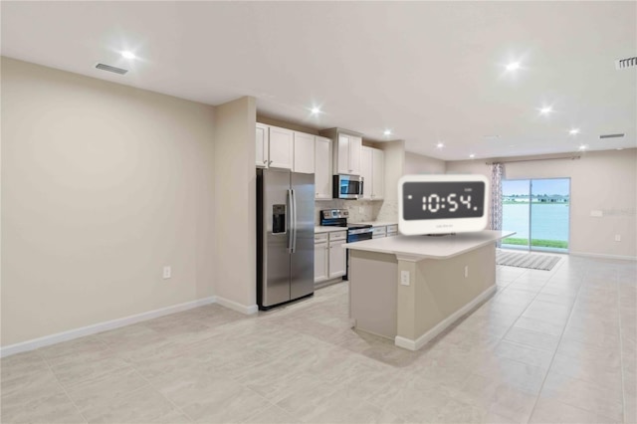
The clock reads {"hour": 10, "minute": 54}
